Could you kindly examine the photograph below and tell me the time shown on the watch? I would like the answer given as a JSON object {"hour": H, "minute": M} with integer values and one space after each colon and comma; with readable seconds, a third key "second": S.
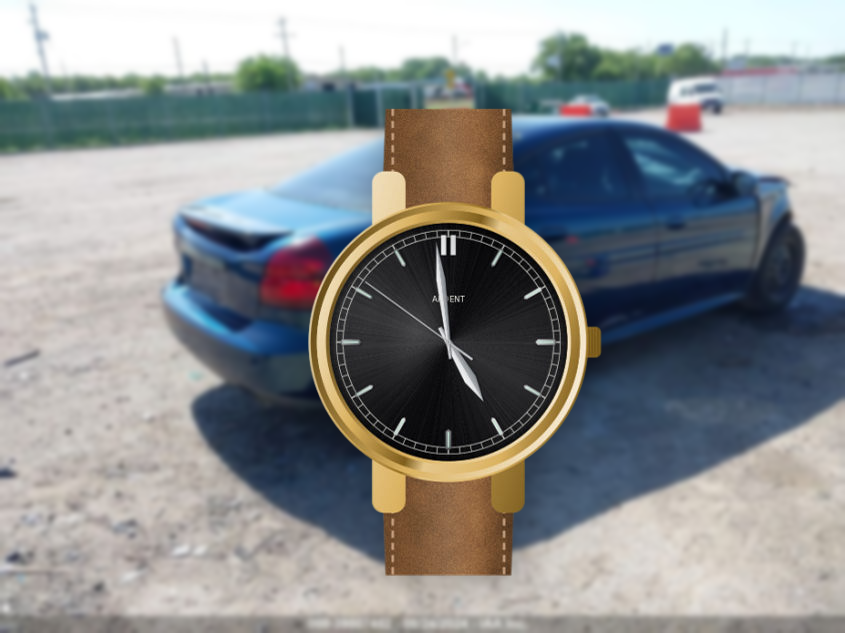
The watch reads {"hour": 4, "minute": 58, "second": 51}
